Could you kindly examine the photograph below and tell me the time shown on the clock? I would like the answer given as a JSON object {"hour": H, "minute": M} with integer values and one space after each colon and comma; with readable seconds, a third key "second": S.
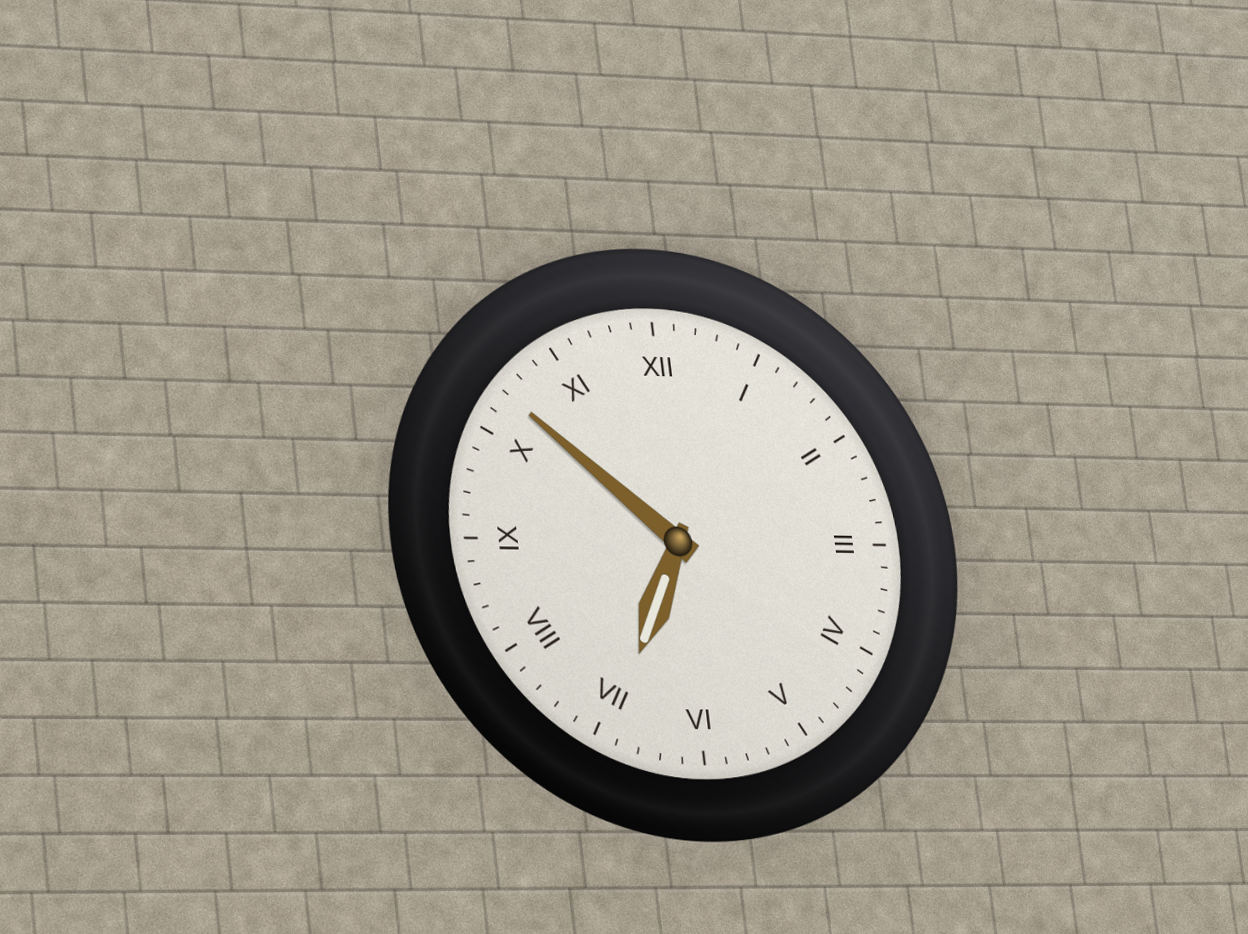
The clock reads {"hour": 6, "minute": 52}
